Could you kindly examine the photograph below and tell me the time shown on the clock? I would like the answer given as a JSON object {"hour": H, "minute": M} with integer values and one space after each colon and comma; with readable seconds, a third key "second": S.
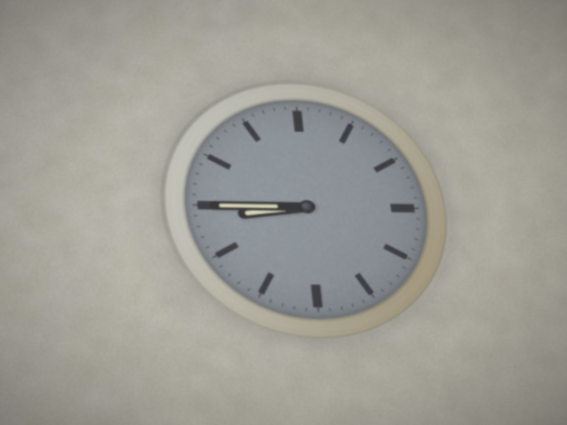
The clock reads {"hour": 8, "minute": 45}
